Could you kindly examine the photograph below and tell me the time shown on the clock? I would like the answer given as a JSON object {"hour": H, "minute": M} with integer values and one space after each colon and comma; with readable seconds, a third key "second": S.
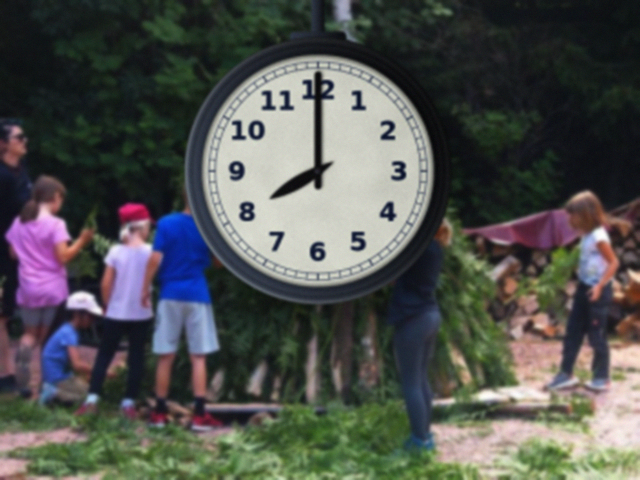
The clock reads {"hour": 8, "minute": 0}
